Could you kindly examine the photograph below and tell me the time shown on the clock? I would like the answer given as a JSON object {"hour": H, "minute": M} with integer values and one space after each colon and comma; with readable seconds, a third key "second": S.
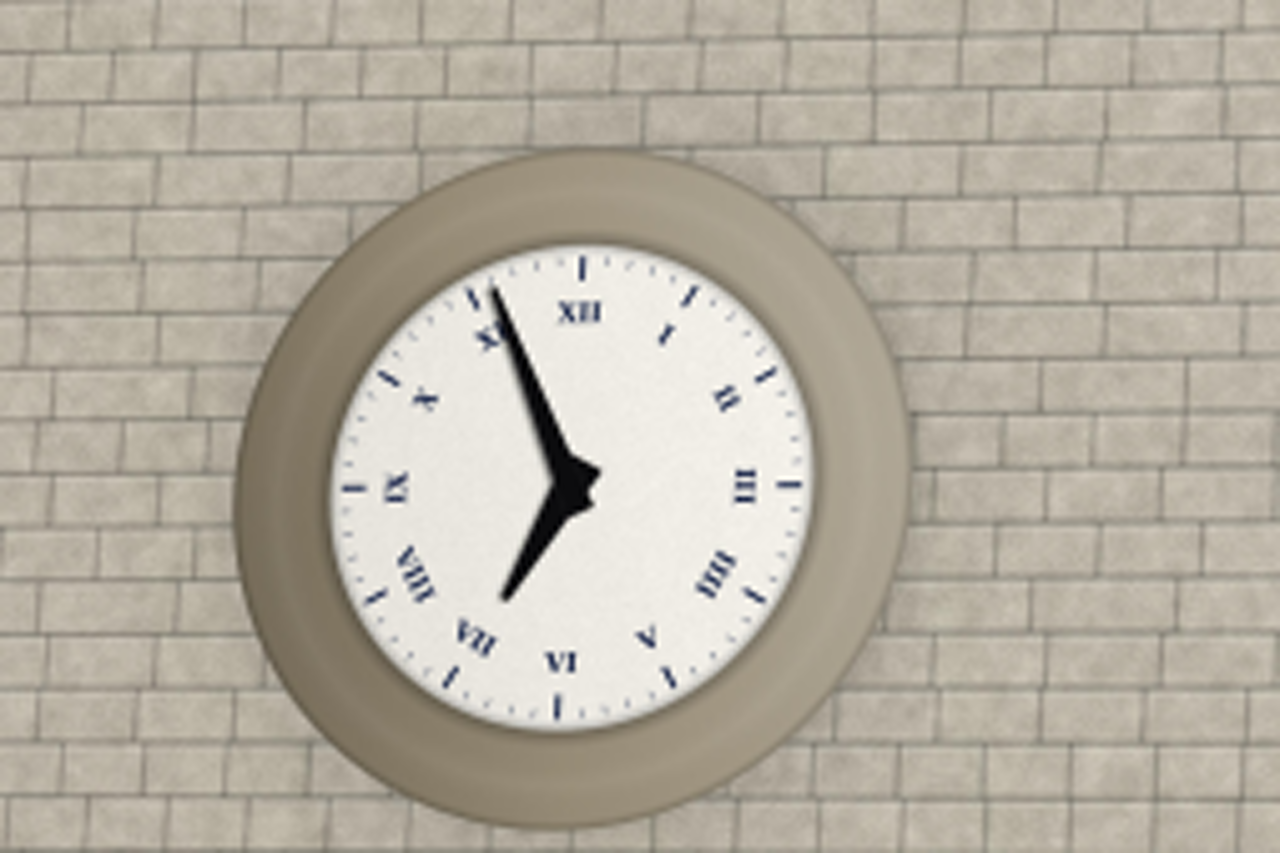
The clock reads {"hour": 6, "minute": 56}
